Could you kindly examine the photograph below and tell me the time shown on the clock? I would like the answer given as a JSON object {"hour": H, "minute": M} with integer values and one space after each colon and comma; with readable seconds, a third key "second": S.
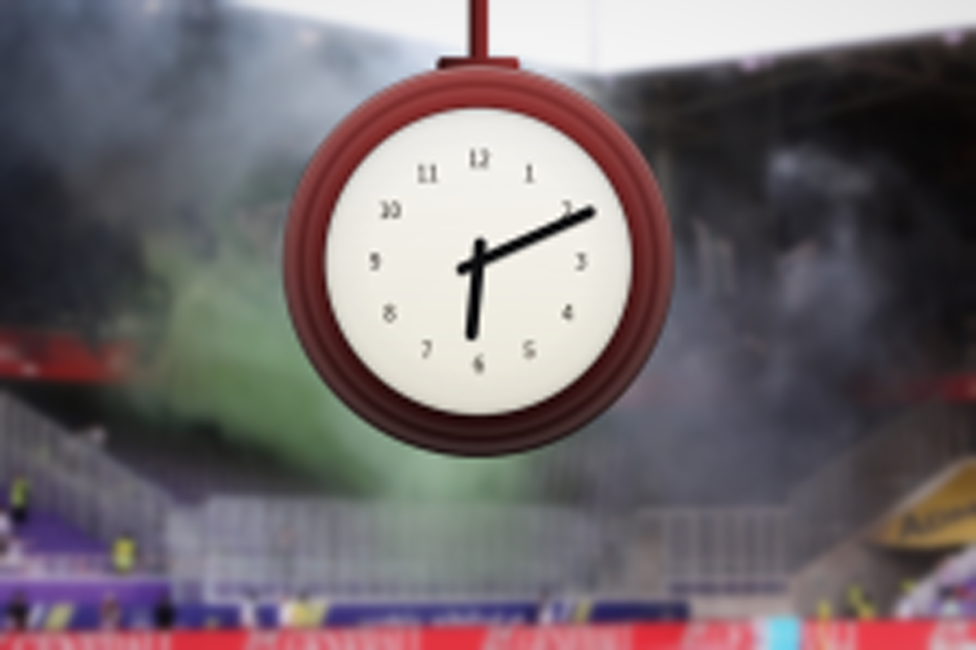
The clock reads {"hour": 6, "minute": 11}
